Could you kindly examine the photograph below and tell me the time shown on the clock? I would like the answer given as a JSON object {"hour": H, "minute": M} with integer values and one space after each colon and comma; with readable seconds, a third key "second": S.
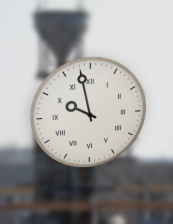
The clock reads {"hour": 9, "minute": 58}
